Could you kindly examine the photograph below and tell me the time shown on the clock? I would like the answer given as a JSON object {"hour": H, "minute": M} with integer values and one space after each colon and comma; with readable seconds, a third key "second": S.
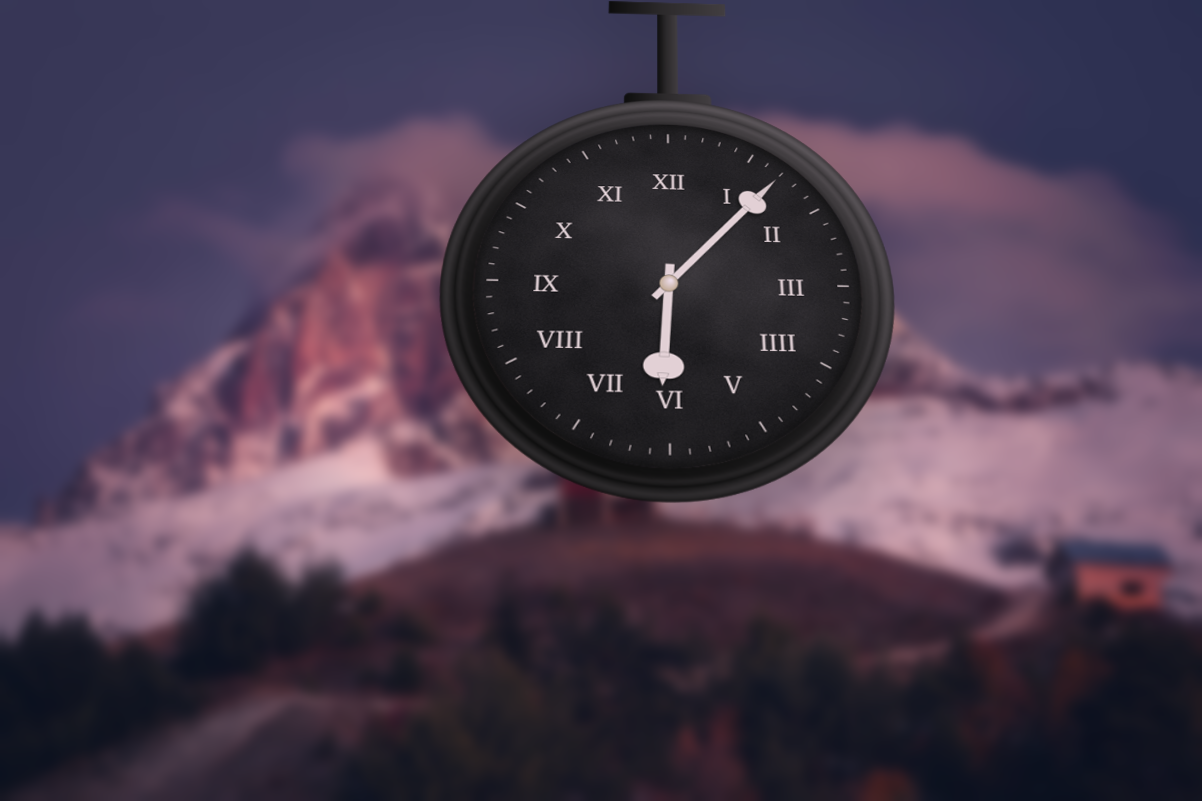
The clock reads {"hour": 6, "minute": 7}
